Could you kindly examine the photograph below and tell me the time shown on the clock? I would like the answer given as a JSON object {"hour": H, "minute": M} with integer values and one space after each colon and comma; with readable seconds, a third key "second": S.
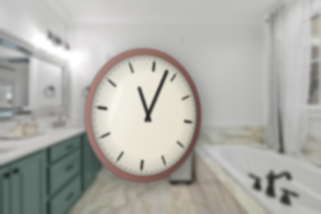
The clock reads {"hour": 11, "minute": 3}
